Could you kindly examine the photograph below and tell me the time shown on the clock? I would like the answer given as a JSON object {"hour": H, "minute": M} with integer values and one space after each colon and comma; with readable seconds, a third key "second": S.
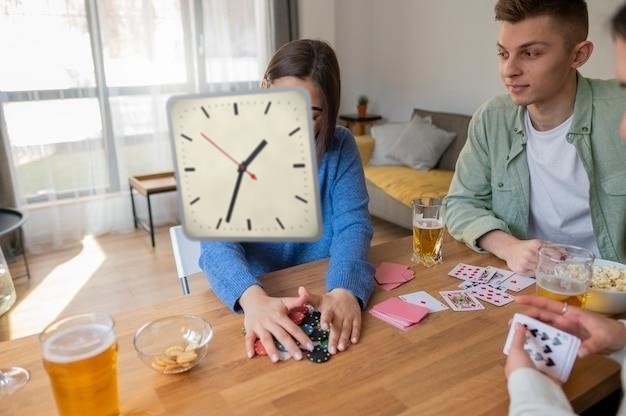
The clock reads {"hour": 1, "minute": 33, "second": 52}
